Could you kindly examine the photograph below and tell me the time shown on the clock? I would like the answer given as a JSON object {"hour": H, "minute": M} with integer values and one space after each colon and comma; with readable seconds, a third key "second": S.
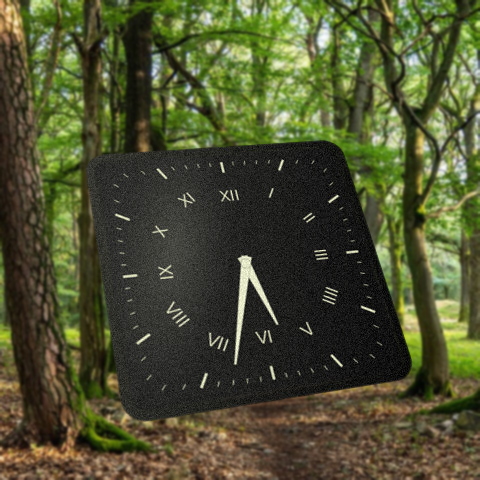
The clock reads {"hour": 5, "minute": 33}
